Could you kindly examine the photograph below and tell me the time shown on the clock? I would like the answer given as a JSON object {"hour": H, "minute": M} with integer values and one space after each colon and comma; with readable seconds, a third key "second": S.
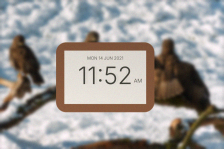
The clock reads {"hour": 11, "minute": 52}
